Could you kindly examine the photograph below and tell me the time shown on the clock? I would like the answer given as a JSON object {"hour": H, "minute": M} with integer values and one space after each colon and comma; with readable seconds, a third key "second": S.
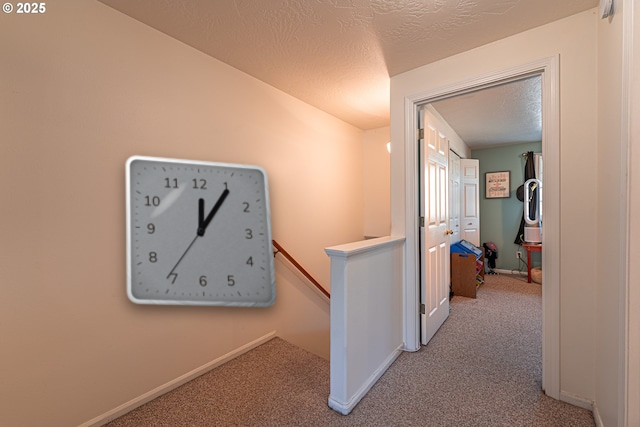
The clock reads {"hour": 12, "minute": 5, "second": 36}
